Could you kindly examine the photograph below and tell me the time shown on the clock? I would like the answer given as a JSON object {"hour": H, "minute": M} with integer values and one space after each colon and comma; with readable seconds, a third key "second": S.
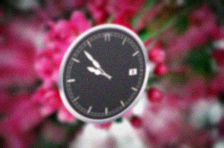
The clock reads {"hour": 9, "minute": 53}
